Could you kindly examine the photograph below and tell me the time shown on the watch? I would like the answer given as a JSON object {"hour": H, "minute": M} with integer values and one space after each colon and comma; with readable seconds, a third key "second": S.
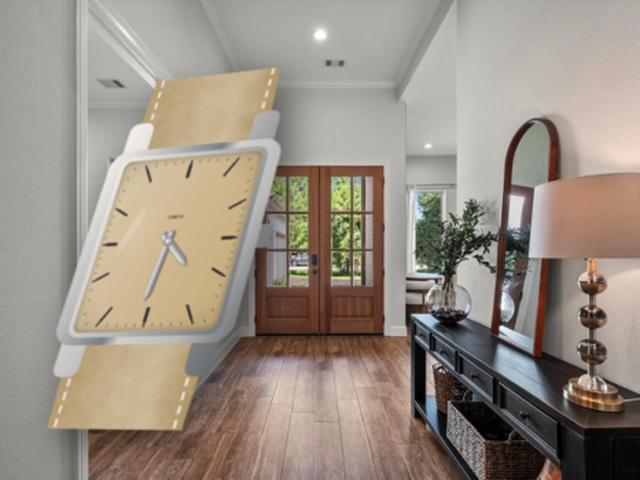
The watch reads {"hour": 4, "minute": 31}
